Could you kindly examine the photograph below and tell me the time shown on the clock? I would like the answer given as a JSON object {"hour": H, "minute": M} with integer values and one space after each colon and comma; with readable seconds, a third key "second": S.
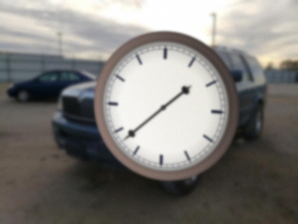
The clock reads {"hour": 1, "minute": 38}
